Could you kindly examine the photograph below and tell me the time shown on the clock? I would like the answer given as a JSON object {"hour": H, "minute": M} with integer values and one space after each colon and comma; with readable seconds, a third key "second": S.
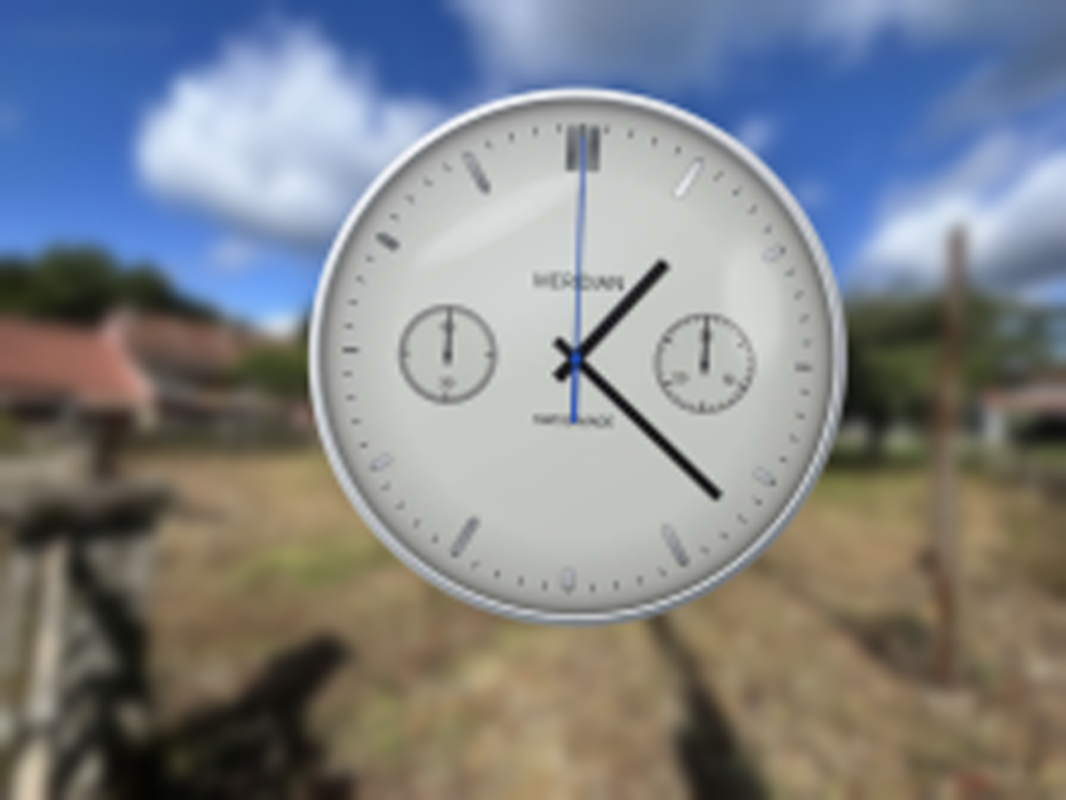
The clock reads {"hour": 1, "minute": 22}
